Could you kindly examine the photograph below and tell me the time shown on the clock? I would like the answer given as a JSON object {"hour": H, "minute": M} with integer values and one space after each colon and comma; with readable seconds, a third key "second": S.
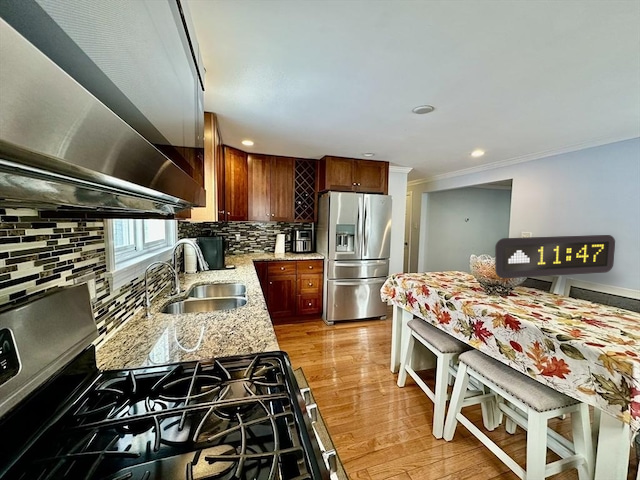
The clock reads {"hour": 11, "minute": 47}
